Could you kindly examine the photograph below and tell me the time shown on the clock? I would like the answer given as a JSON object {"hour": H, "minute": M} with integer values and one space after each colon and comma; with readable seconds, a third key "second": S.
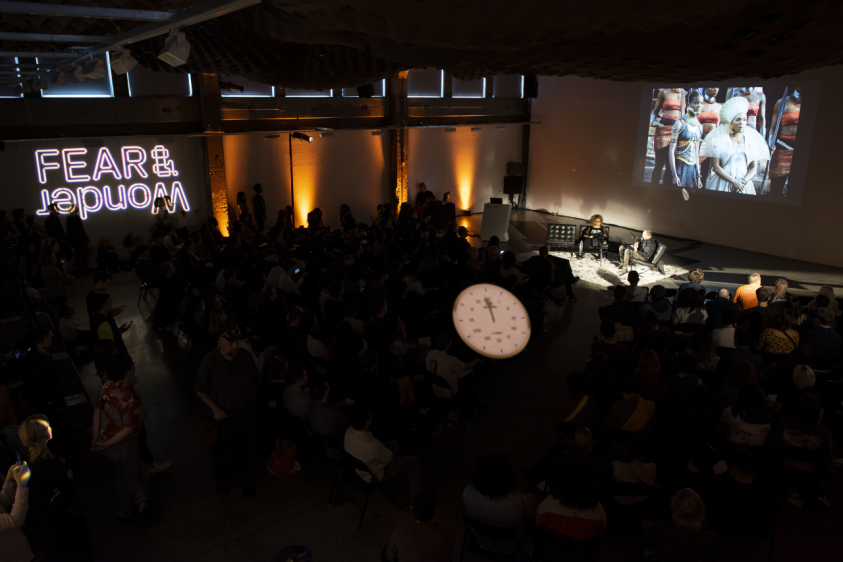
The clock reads {"hour": 11, "minute": 59}
